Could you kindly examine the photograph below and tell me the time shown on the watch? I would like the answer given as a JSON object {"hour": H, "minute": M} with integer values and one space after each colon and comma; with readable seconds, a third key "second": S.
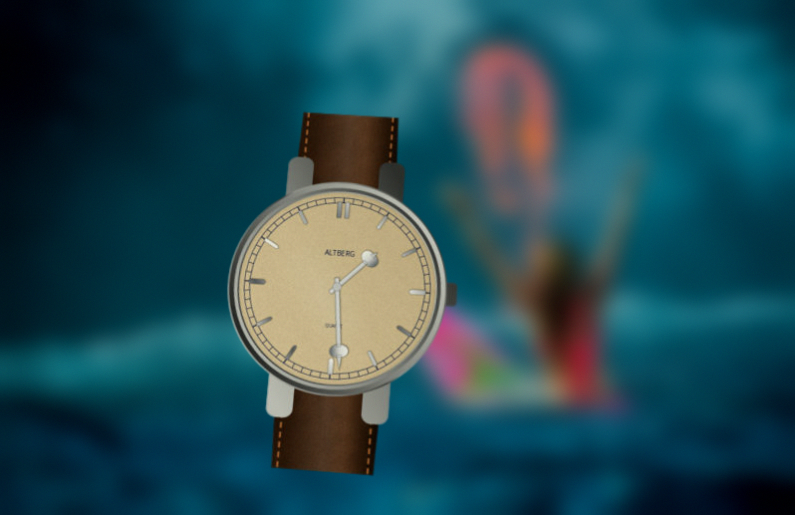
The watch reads {"hour": 1, "minute": 29}
